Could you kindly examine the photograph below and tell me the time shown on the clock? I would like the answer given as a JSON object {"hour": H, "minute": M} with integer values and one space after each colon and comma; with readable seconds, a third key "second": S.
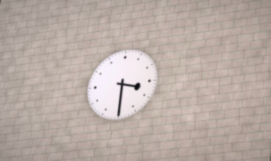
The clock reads {"hour": 3, "minute": 30}
